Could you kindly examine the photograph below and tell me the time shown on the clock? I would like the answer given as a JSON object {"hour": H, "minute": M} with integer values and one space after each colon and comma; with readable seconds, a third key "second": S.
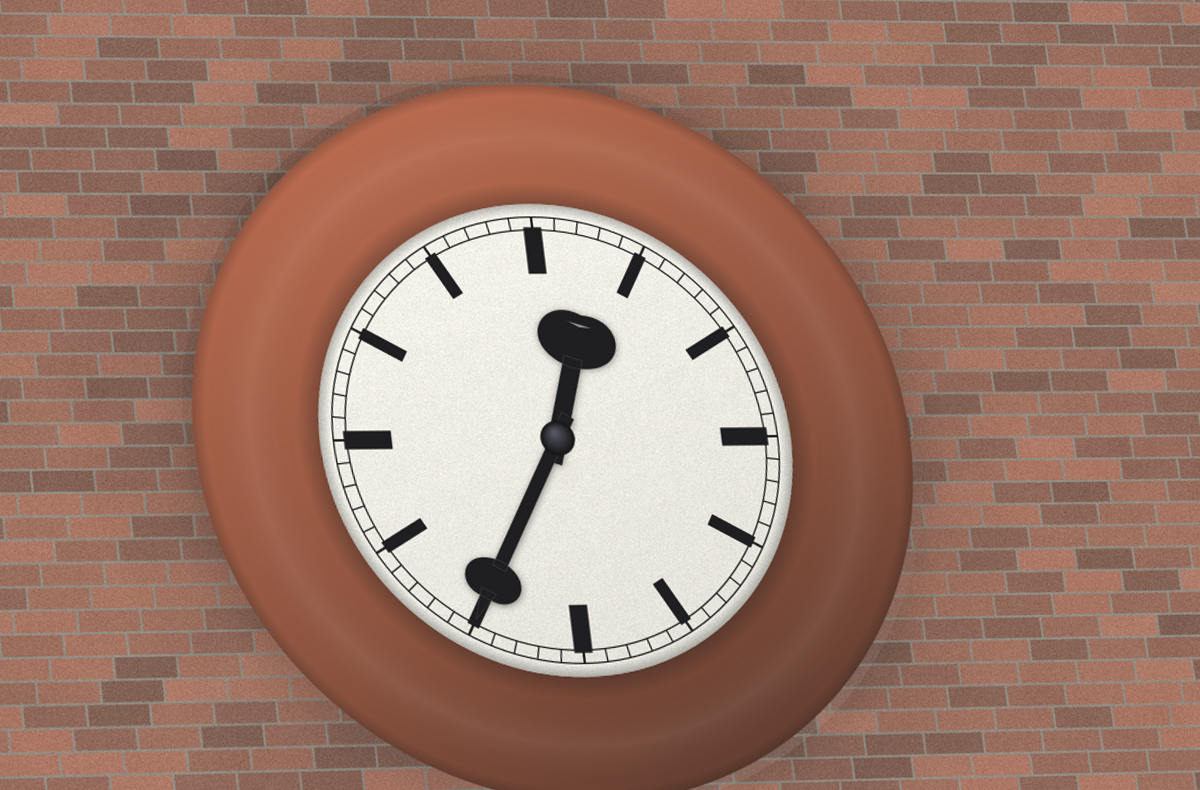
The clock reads {"hour": 12, "minute": 35}
